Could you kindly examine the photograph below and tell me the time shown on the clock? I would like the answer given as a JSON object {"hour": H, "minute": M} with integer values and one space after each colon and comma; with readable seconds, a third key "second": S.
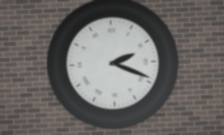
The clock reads {"hour": 2, "minute": 19}
